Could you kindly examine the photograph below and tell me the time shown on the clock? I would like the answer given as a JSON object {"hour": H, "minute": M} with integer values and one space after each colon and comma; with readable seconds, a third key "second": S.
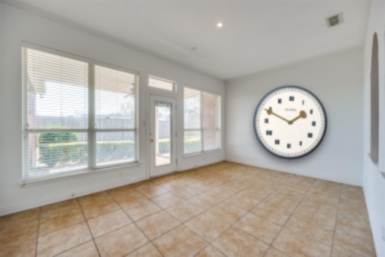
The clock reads {"hour": 1, "minute": 49}
